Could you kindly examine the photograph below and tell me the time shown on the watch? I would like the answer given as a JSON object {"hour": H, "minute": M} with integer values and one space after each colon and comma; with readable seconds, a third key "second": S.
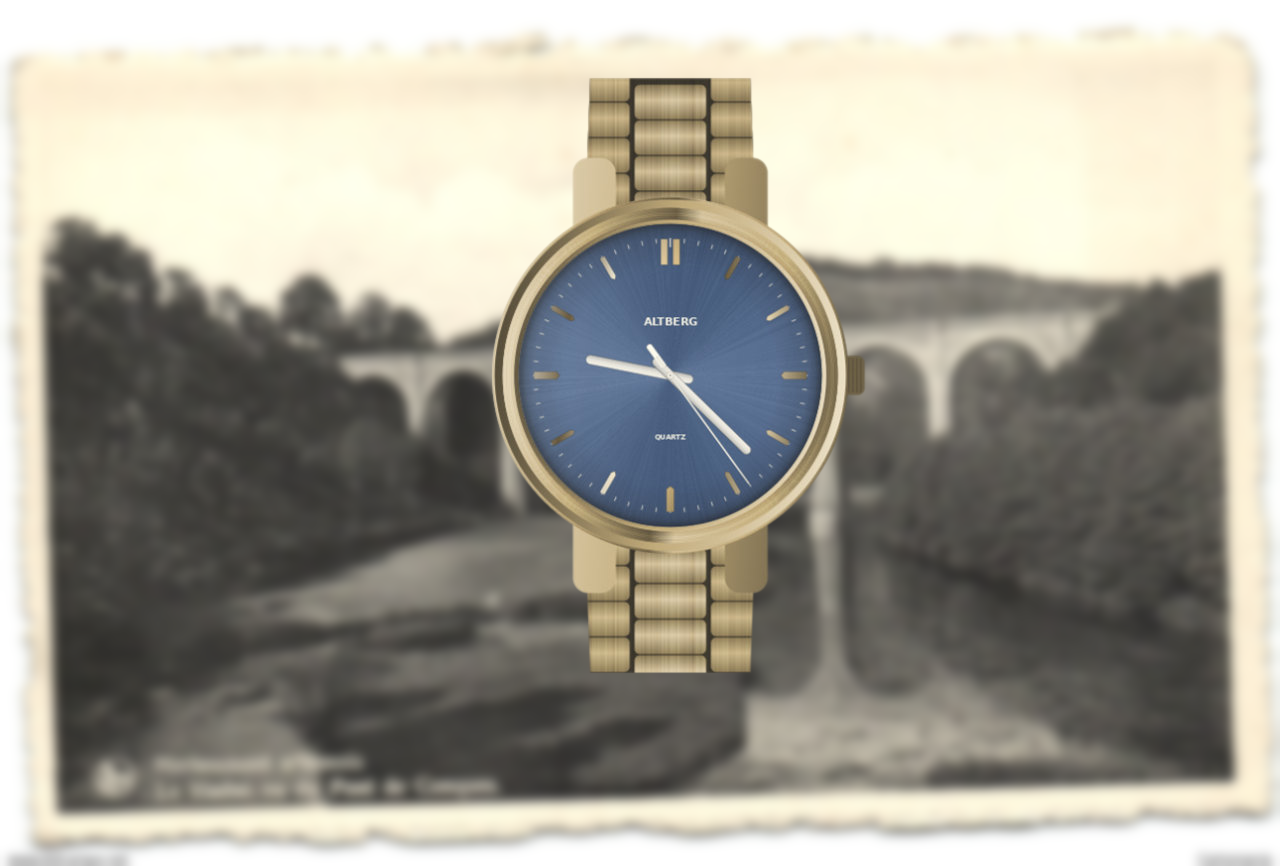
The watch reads {"hour": 9, "minute": 22, "second": 24}
